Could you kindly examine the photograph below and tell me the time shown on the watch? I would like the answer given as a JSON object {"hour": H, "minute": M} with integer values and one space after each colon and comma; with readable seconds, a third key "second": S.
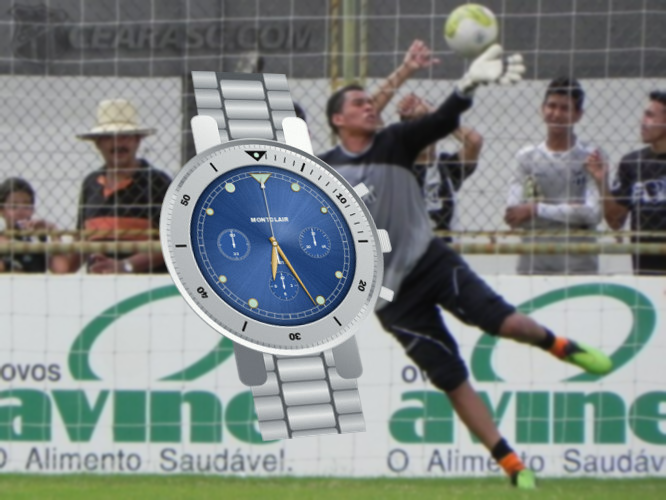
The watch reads {"hour": 6, "minute": 26}
